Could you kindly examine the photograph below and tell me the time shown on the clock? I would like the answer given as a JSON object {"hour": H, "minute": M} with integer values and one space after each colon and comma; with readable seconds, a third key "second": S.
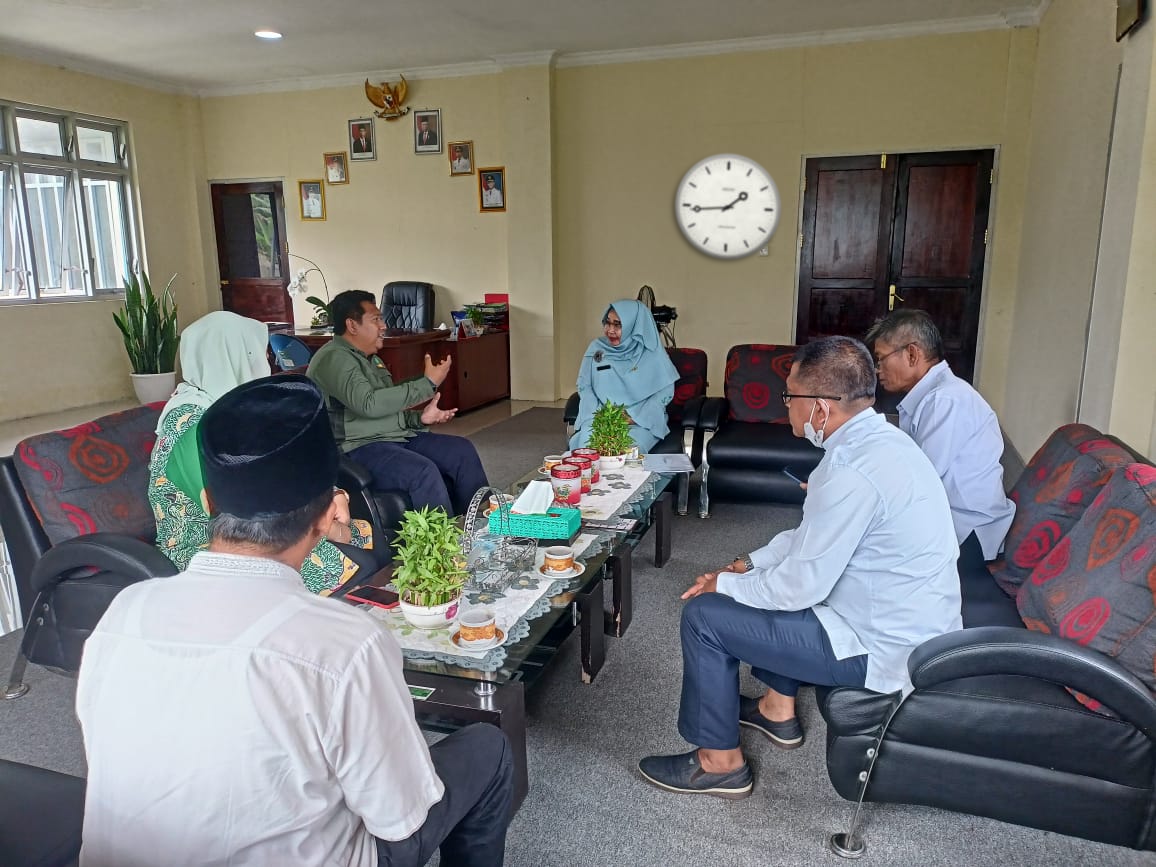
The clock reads {"hour": 1, "minute": 44}
